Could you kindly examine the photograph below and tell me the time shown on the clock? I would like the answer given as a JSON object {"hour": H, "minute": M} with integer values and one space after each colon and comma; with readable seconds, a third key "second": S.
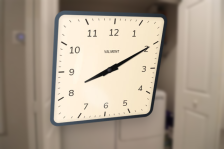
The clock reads {"hour": 8, "minute": 10}
